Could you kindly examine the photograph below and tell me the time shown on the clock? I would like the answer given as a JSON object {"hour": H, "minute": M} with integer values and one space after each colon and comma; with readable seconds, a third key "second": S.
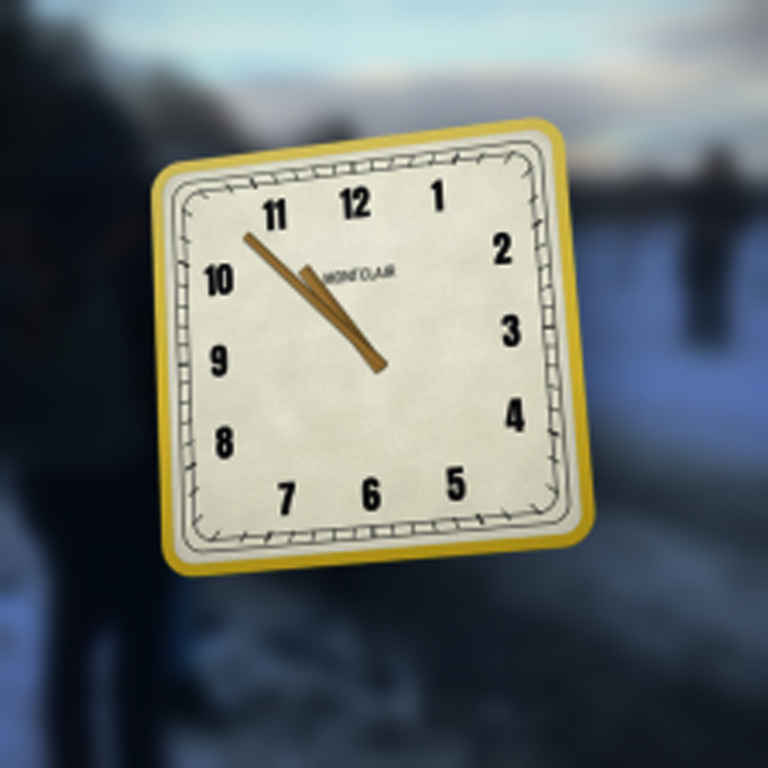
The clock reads {"hour": 10, "minute": 53}
